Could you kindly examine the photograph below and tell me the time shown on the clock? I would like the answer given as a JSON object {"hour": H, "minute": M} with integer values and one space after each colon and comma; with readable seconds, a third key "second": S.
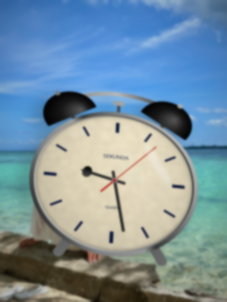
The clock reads {"hour": 9, "minute": 28, "second": 7}
